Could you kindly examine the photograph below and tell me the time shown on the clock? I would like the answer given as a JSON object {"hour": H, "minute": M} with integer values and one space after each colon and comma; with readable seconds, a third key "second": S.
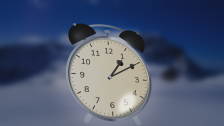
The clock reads {"hour": 1, "minute": 10}
